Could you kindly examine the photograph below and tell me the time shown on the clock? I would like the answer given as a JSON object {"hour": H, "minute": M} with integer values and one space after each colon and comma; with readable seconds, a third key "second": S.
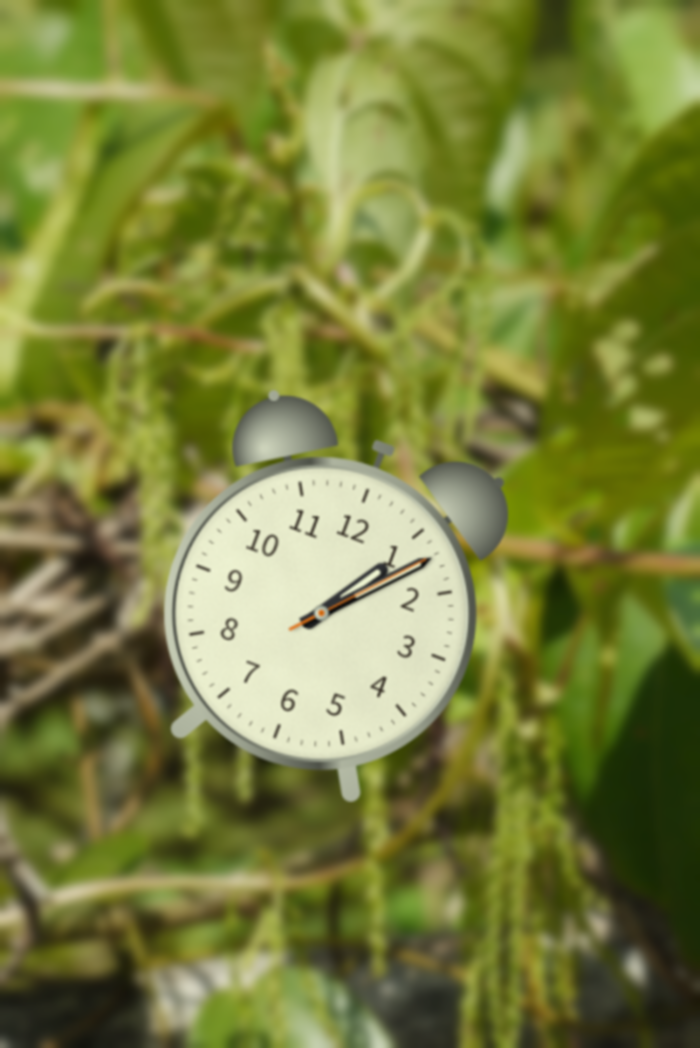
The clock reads {"hour": 1, "minute": 7, "second": 7}
